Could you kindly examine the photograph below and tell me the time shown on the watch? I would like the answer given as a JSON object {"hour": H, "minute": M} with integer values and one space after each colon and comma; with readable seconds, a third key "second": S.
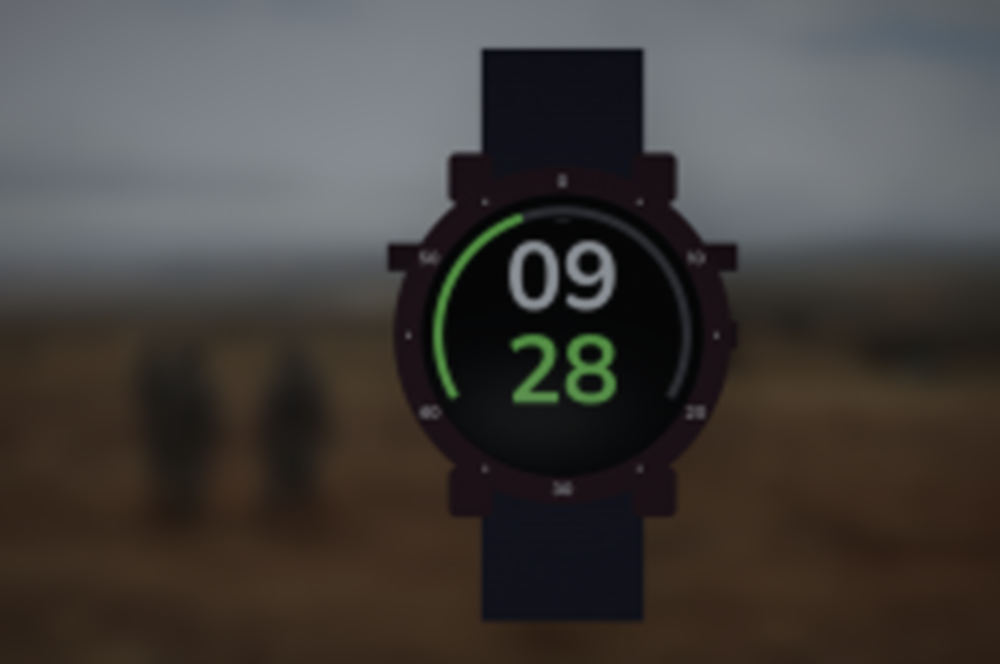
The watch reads {"hour": 9, "minute": 28}
